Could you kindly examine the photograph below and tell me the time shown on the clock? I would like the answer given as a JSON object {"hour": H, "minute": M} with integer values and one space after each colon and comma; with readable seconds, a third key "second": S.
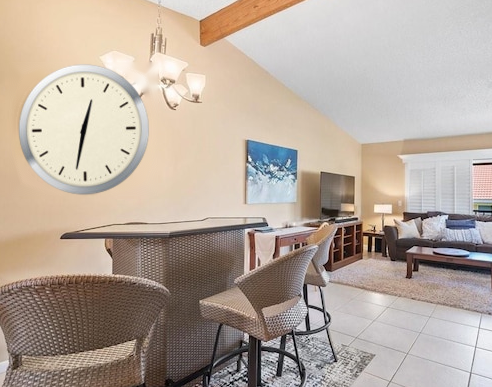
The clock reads {"hour": 12, "minute": 32}
